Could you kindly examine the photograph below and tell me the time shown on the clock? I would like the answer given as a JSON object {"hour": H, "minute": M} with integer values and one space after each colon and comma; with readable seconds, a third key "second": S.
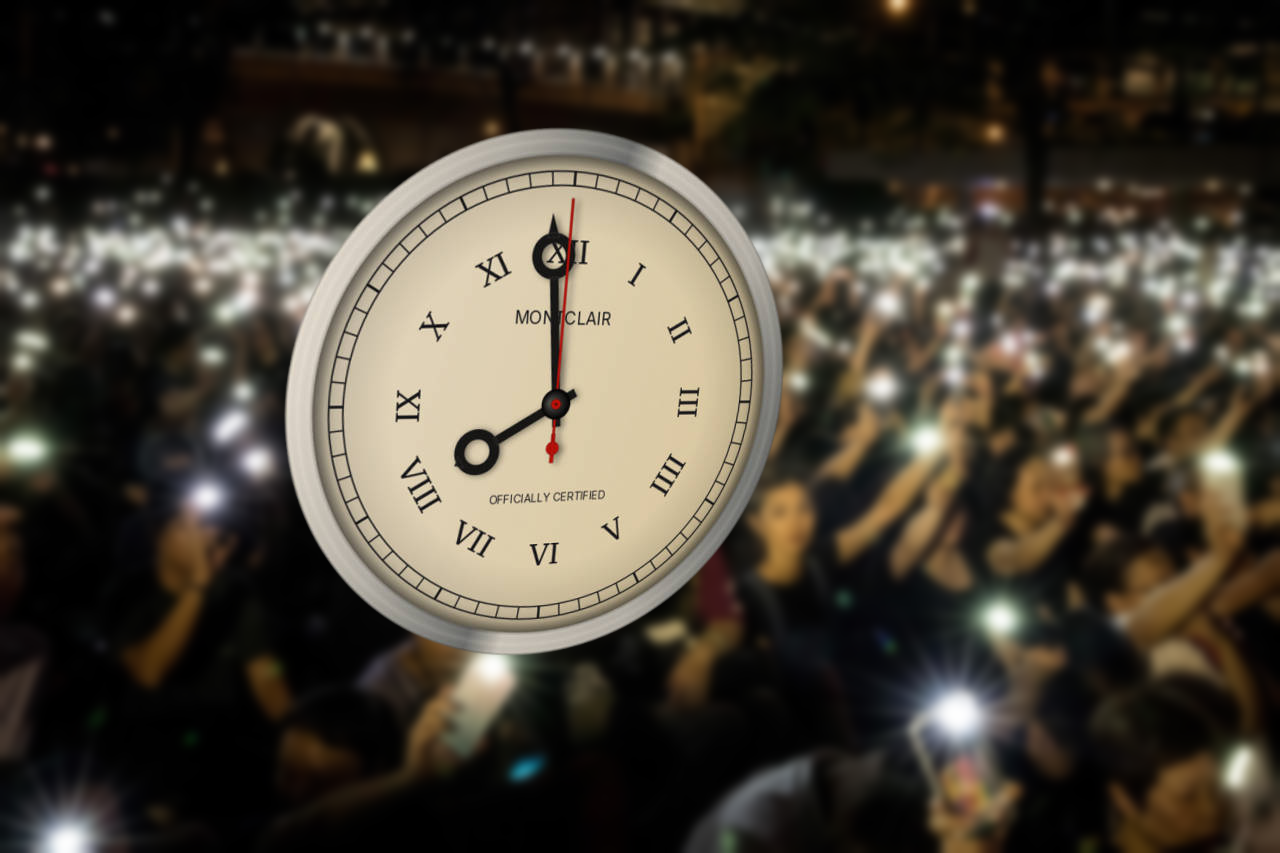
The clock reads {"hour": 7, "minute": 59, "second": 0}
